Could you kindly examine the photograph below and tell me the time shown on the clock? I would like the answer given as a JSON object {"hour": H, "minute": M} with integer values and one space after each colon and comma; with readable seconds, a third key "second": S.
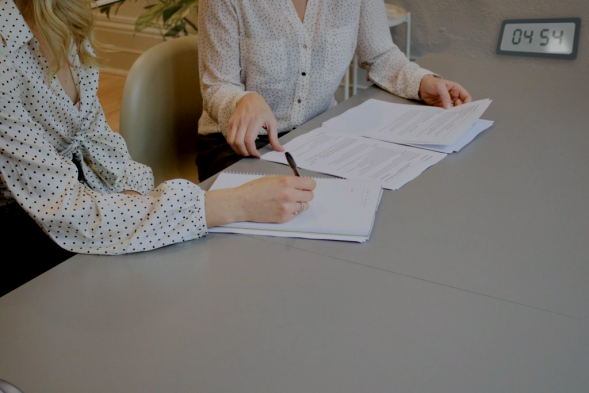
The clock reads {"hour": 4, "minute": 54}
